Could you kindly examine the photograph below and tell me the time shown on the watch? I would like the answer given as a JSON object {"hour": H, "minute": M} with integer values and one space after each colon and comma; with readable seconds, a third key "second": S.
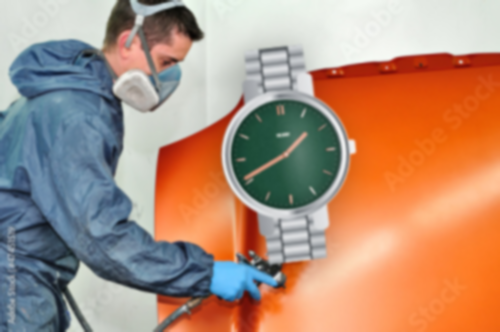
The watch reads {"hour": 1, "minute": 41}
